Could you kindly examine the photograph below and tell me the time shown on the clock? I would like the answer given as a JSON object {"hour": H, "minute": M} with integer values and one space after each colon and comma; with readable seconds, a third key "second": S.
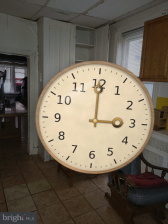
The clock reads {"hour": 3, "minute": 0}
